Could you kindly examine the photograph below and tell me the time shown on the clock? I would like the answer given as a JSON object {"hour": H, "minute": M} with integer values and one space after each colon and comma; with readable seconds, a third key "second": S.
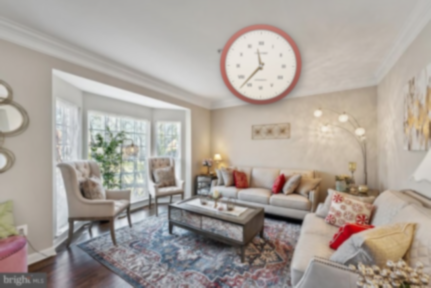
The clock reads {"hour": 11, "minute": 37}
